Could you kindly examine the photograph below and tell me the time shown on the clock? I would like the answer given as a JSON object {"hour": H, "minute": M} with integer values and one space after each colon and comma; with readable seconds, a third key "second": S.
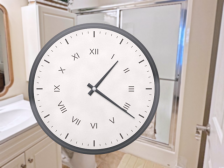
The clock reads {"hour": 1, "minute": 21}
